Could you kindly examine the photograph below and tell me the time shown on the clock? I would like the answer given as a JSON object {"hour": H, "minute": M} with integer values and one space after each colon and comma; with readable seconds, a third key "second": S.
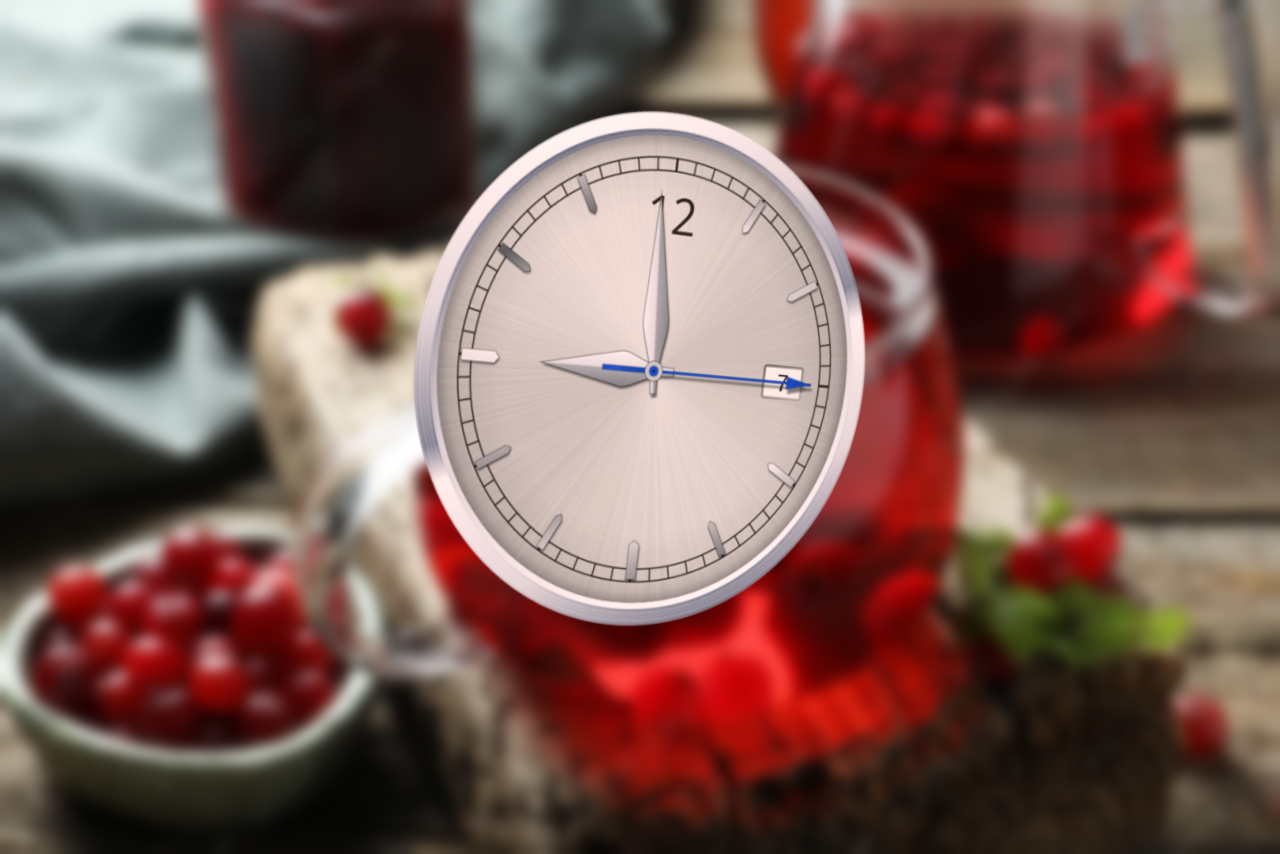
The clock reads {"hour": 8, "minute": 59, "second": 15}
